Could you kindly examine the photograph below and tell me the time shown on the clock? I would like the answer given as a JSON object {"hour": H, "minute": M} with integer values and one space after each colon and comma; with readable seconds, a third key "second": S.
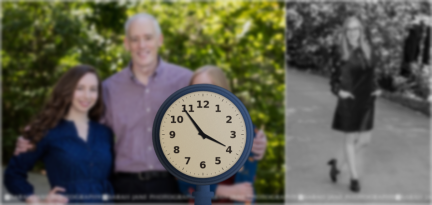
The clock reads {"hour": 3, "minute": 54}
